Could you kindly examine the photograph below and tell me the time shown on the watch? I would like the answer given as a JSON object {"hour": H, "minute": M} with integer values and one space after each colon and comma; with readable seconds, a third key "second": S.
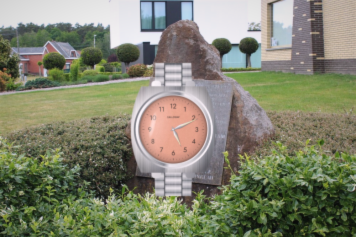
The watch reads {"hour": 5, "minute": 11}
